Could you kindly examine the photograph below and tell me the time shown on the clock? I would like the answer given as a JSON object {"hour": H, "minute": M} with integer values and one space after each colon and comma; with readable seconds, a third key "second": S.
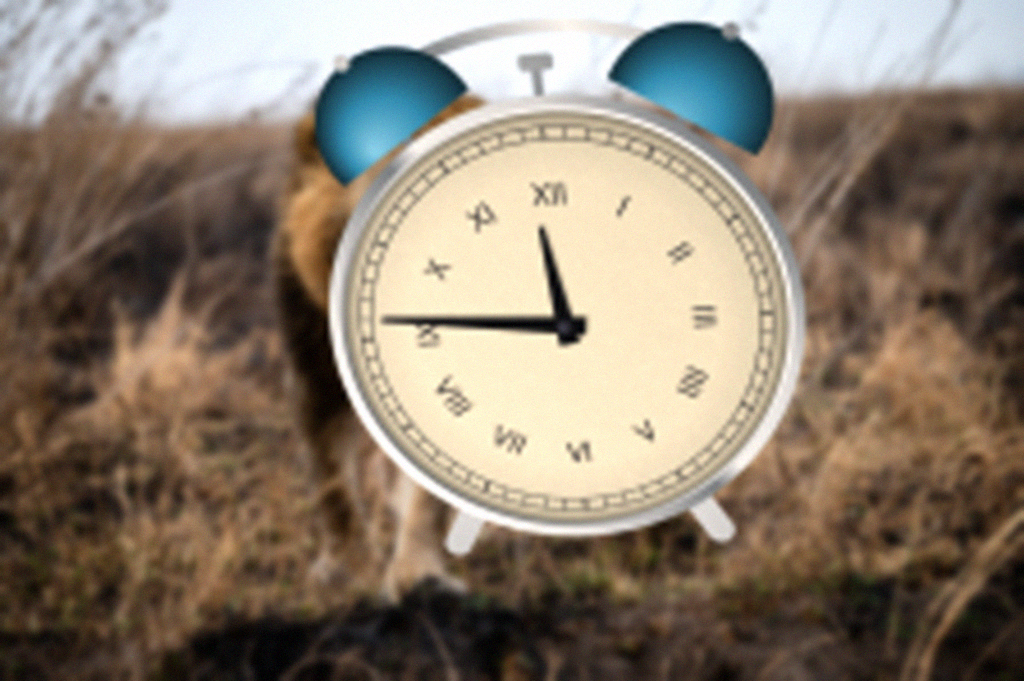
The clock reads {"hour": 11, "minute": 46}
